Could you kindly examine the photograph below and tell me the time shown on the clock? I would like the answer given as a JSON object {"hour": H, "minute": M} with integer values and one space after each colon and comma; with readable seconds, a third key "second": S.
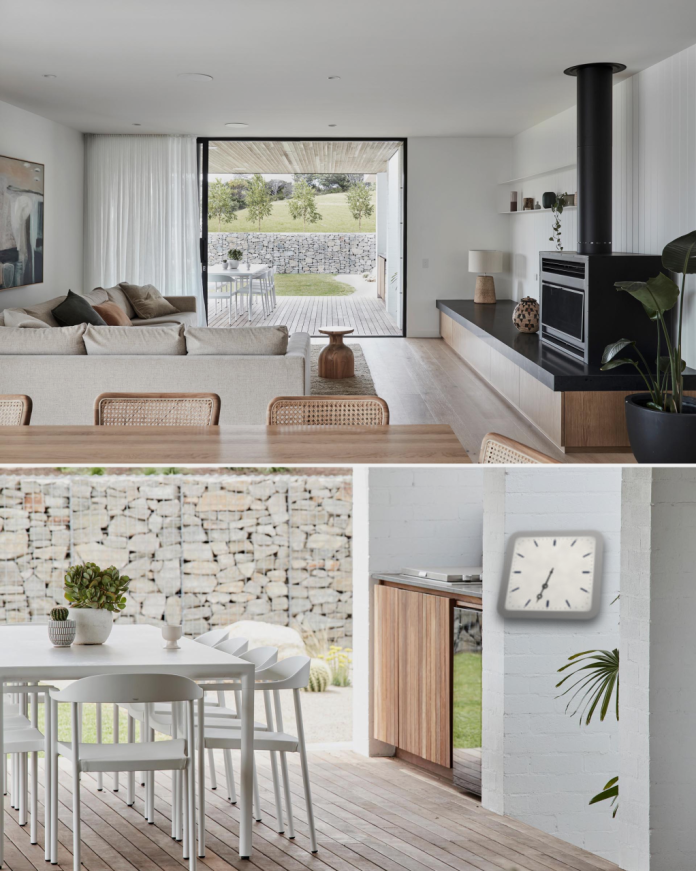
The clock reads {"hour": 6, "minute": 33}
